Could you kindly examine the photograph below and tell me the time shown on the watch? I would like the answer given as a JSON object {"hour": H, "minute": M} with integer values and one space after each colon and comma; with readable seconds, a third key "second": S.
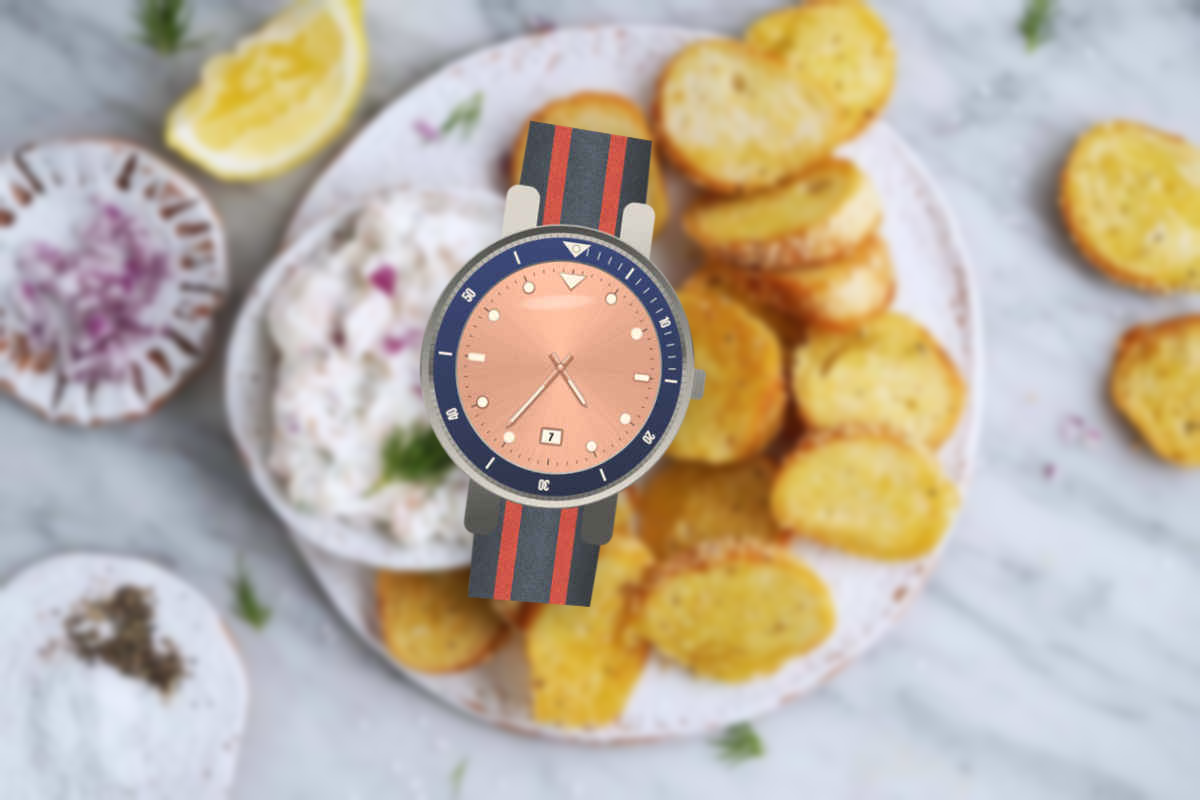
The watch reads {"hour": 4, "minute": 36}
